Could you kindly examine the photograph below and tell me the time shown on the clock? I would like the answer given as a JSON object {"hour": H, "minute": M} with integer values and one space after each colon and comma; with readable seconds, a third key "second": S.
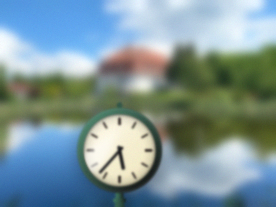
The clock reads {"hour": 5, "minute": 37}
